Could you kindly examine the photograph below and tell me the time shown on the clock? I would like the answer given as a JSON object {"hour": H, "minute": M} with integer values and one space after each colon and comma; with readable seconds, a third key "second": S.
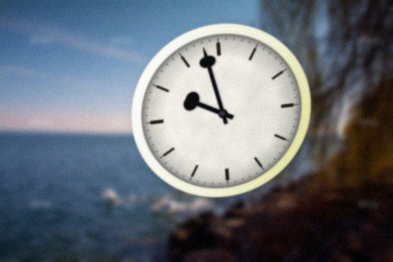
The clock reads {"hour": 9, "minute": 58}
